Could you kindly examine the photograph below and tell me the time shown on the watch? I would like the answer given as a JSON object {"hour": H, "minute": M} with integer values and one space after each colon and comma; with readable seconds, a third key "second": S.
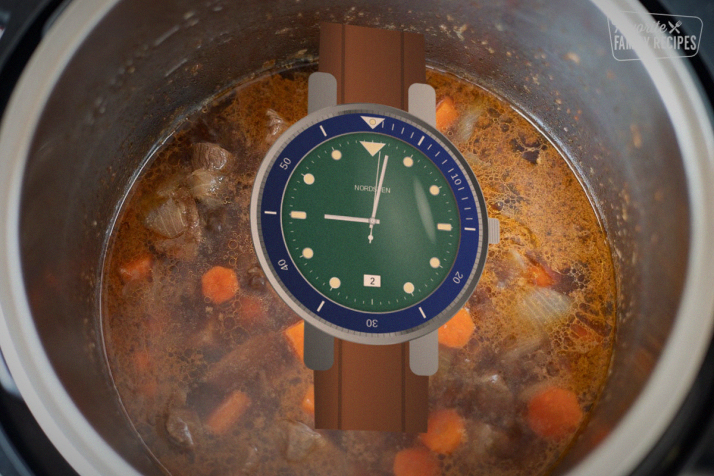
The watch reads {"hour": 9, "minute": 2, "second": 1}
